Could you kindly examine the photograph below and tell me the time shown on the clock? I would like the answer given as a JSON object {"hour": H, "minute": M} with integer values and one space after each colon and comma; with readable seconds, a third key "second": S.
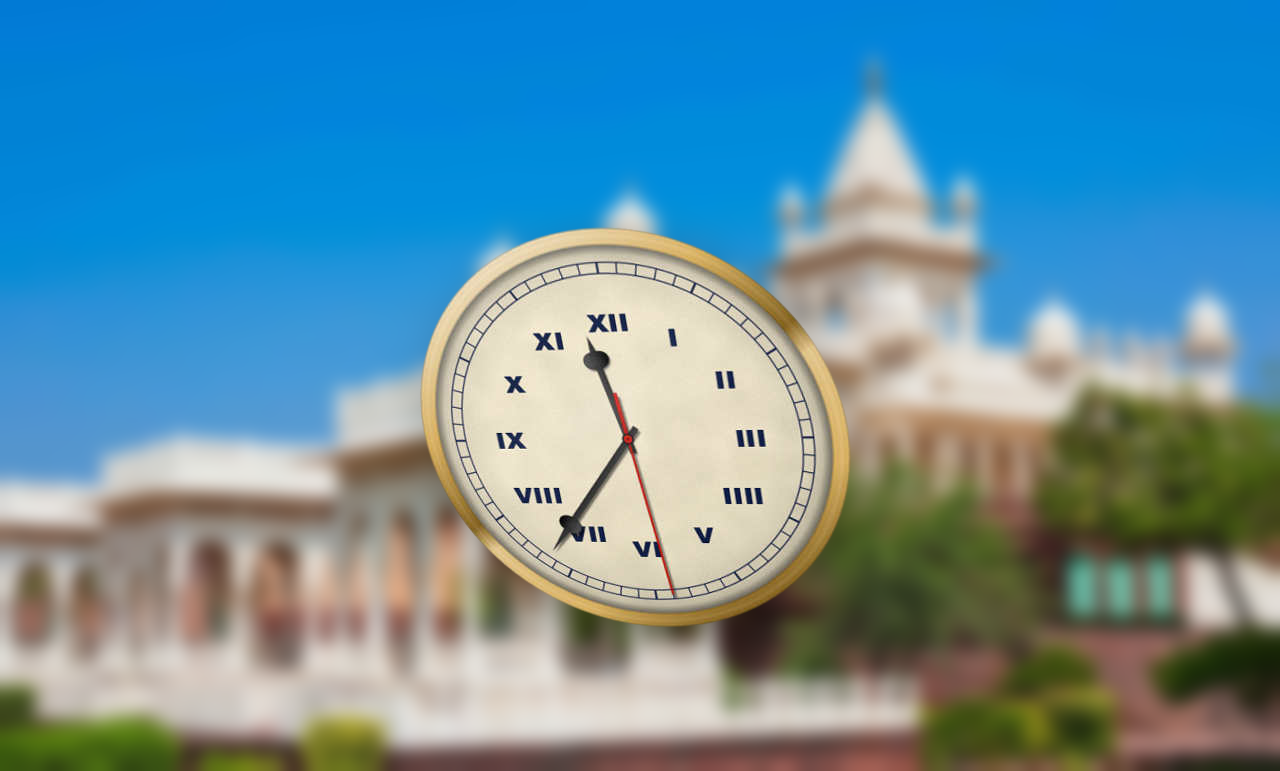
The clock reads {"hour": 11, "minute": 36, "second": 29}
